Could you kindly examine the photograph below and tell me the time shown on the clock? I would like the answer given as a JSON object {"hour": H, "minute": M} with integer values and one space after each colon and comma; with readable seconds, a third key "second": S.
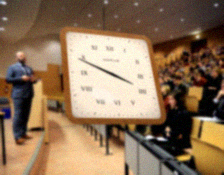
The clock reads {"hour": 3, "minute": 49}
